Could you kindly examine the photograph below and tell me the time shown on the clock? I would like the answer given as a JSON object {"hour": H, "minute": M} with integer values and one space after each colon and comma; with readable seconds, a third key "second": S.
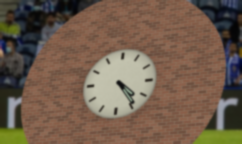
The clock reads {"hour": 4, "minute": 24}
